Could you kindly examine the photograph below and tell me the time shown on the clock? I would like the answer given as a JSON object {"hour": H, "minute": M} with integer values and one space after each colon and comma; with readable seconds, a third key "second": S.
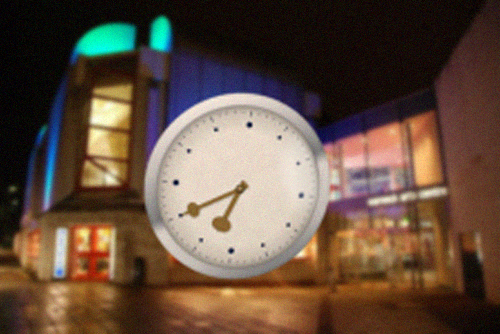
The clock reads {"hour": 6, "minute": 40}
